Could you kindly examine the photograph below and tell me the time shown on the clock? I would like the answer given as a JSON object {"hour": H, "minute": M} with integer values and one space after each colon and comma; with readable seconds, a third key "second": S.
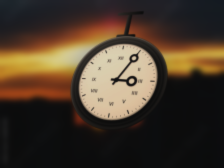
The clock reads {"hour": 3, "minute": 5}
